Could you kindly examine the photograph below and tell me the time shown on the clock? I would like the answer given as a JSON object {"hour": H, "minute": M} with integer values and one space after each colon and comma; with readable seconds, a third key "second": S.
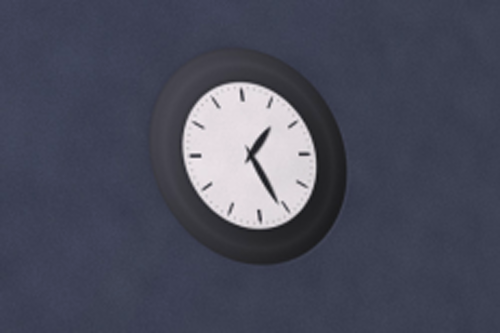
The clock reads {"hour": 1, "minute": 26}
